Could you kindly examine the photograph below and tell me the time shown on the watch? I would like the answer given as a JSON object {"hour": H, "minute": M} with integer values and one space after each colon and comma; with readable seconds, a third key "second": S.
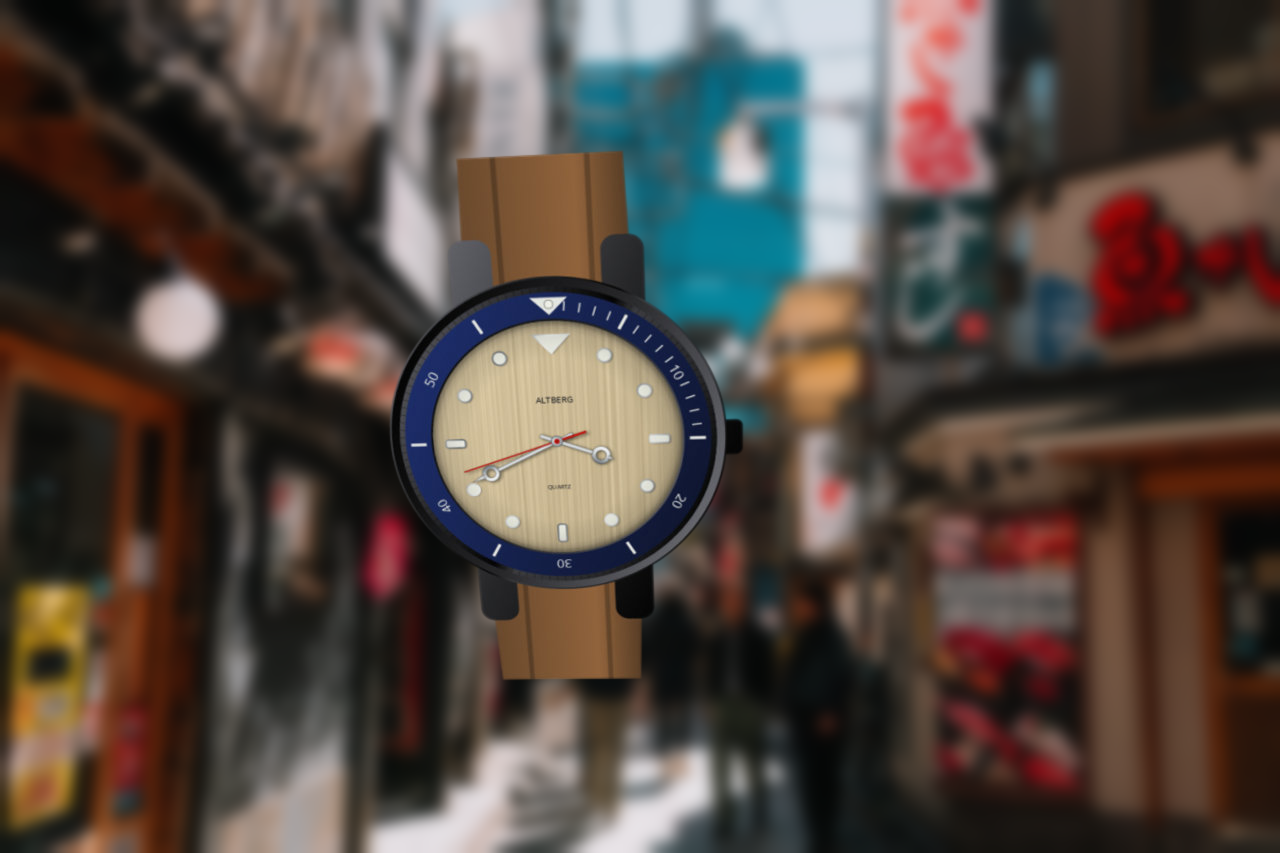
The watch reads {"hour": 3, "minute": 40, "second": 42}
